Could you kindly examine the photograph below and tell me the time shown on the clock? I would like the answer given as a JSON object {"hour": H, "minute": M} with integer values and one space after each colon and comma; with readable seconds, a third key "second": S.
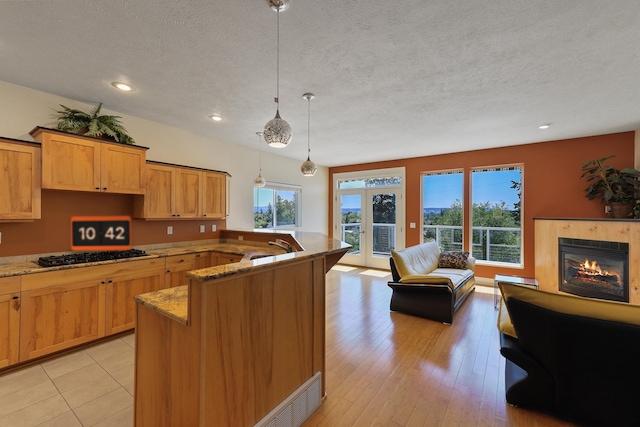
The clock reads {"hour": 10, "minute": 42}
